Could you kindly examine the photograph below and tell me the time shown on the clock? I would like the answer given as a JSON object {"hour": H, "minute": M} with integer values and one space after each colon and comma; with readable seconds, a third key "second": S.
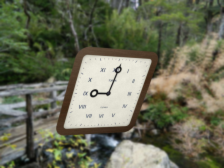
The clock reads {"hour": 9, "minute": 1}
